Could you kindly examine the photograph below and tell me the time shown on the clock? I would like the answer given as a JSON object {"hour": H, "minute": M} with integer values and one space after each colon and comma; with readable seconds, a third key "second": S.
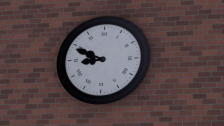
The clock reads {"hour": 8, "minute": 49}
